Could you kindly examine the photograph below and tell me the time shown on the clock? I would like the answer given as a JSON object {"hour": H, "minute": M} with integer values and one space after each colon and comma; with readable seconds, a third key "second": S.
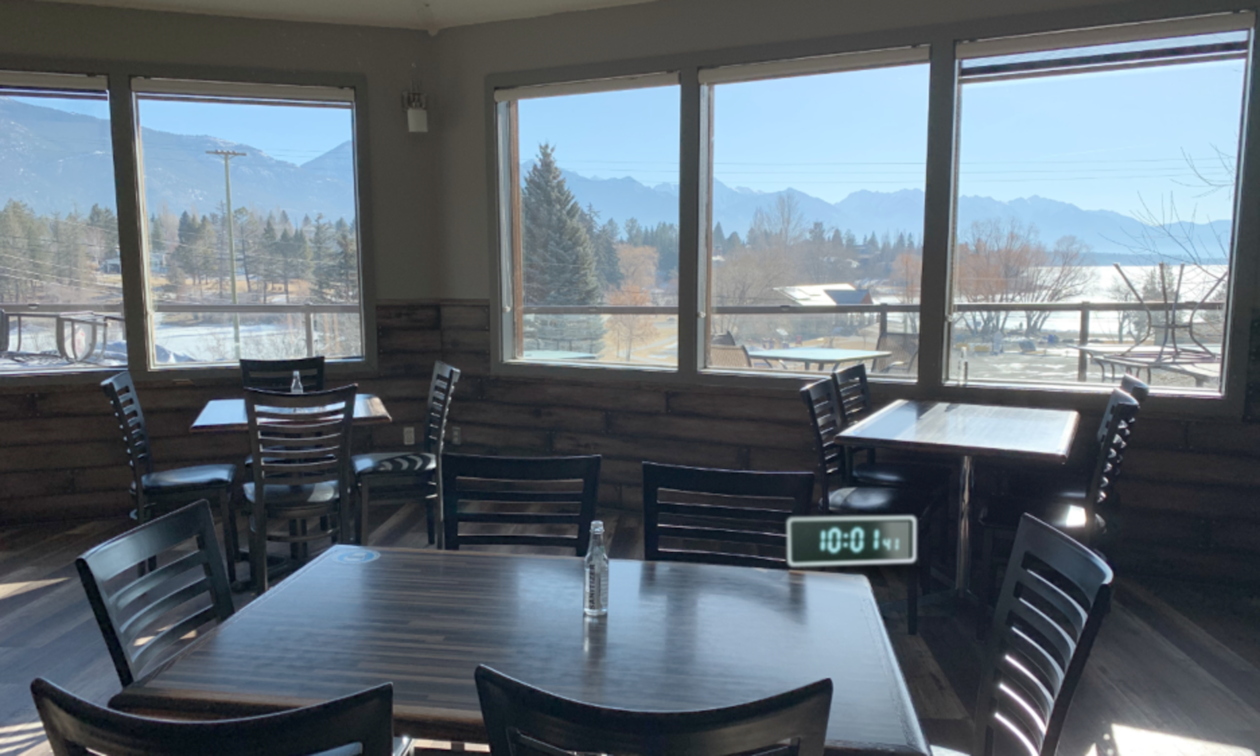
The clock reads {"hour": 10, "minute": 1}
